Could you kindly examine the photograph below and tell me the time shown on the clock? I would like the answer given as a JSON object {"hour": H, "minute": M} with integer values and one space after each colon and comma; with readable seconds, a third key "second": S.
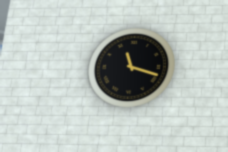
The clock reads {"hour": 11, "minute": 18}
